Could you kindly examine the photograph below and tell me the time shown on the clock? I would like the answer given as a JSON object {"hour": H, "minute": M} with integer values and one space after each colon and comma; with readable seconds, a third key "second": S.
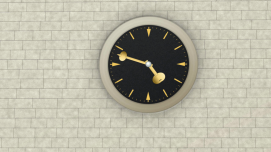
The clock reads {"hour": 4, "minute": 48}
